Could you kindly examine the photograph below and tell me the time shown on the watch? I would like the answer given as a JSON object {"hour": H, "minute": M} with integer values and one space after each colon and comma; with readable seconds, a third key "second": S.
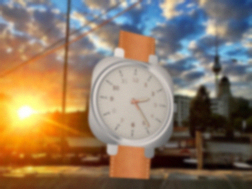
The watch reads {"hour": 2, "minute": 24}
